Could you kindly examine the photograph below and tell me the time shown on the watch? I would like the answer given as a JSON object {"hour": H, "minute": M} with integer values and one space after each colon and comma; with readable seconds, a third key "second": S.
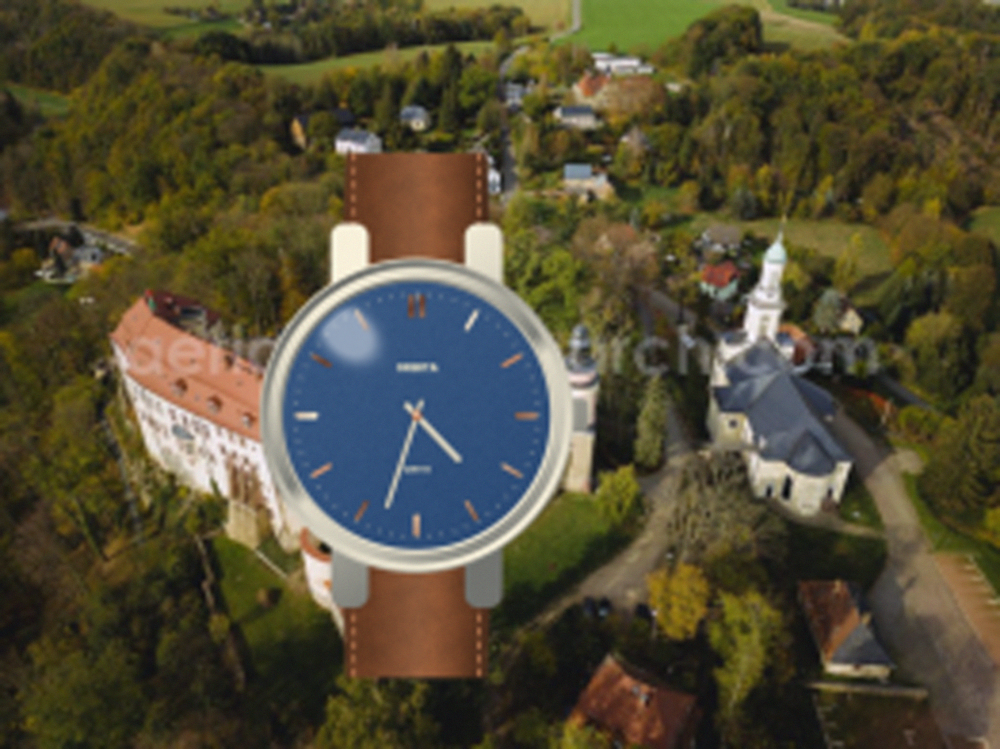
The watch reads {"hour": 4, "minute": 33}
